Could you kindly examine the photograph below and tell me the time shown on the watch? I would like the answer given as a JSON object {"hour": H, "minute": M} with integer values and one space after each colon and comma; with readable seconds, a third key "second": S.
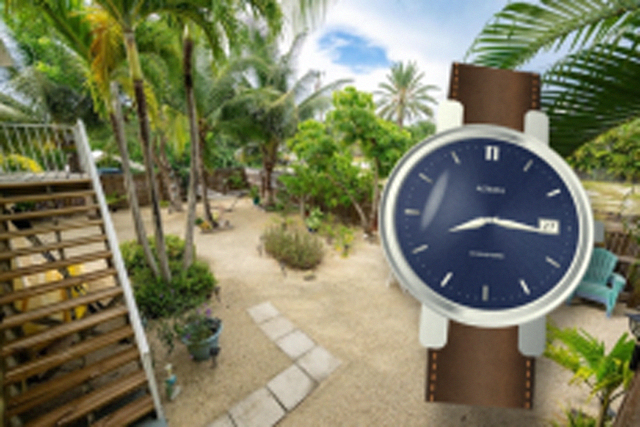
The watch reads {"hour": 8, "minute": 16}
